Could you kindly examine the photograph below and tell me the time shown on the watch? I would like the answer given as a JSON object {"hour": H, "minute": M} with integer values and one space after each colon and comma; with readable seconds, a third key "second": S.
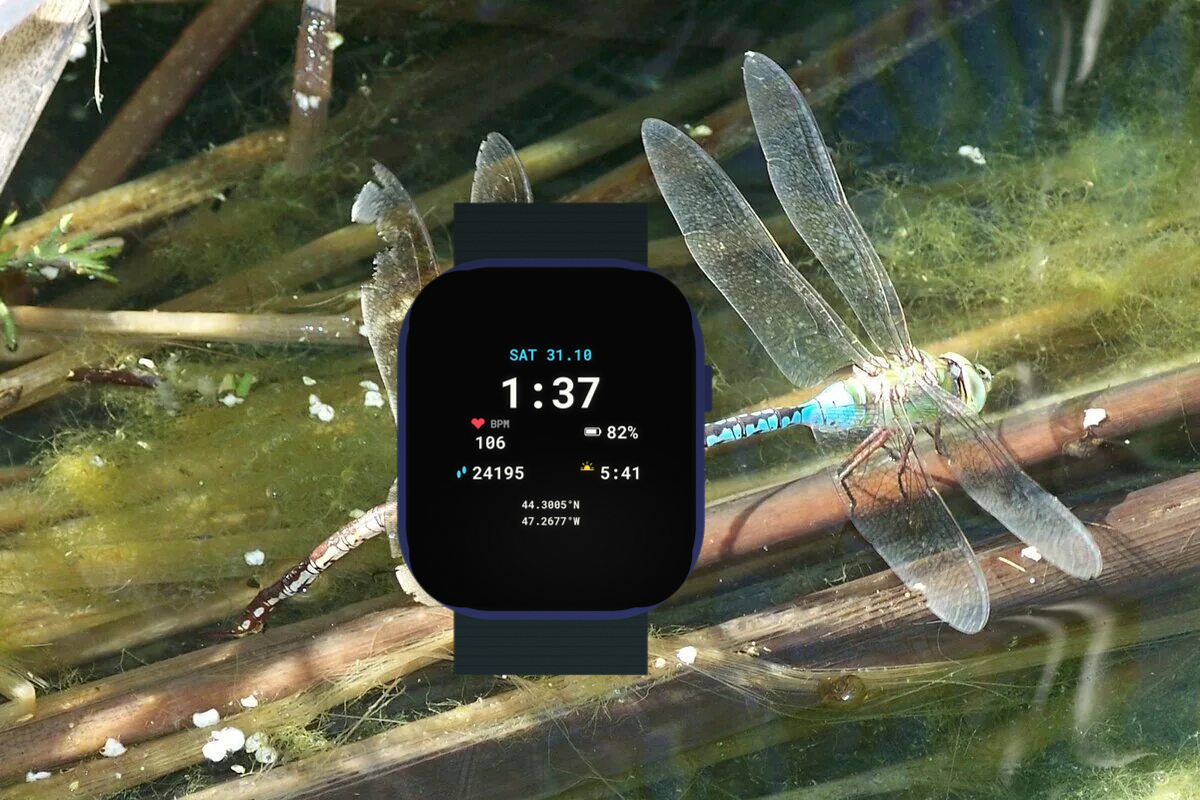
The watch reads {"hour": 1, "minute": 37}
